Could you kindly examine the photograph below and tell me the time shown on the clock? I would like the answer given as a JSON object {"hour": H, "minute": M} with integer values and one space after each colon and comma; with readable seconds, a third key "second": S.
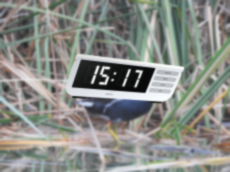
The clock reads {"hour": 15, "minute": 17}
